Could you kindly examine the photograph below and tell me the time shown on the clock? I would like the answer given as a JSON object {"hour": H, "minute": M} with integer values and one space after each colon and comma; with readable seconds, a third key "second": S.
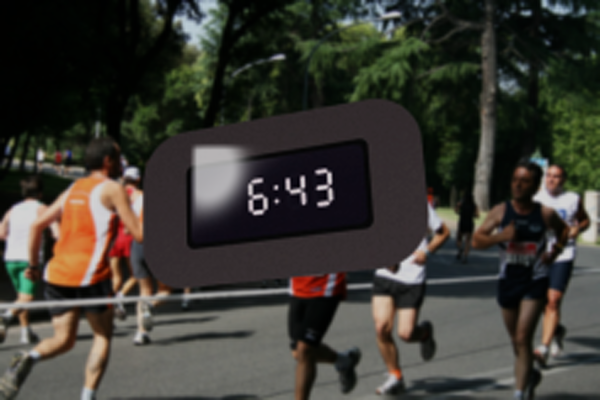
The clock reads {"hour": 6, "minute": 43}
